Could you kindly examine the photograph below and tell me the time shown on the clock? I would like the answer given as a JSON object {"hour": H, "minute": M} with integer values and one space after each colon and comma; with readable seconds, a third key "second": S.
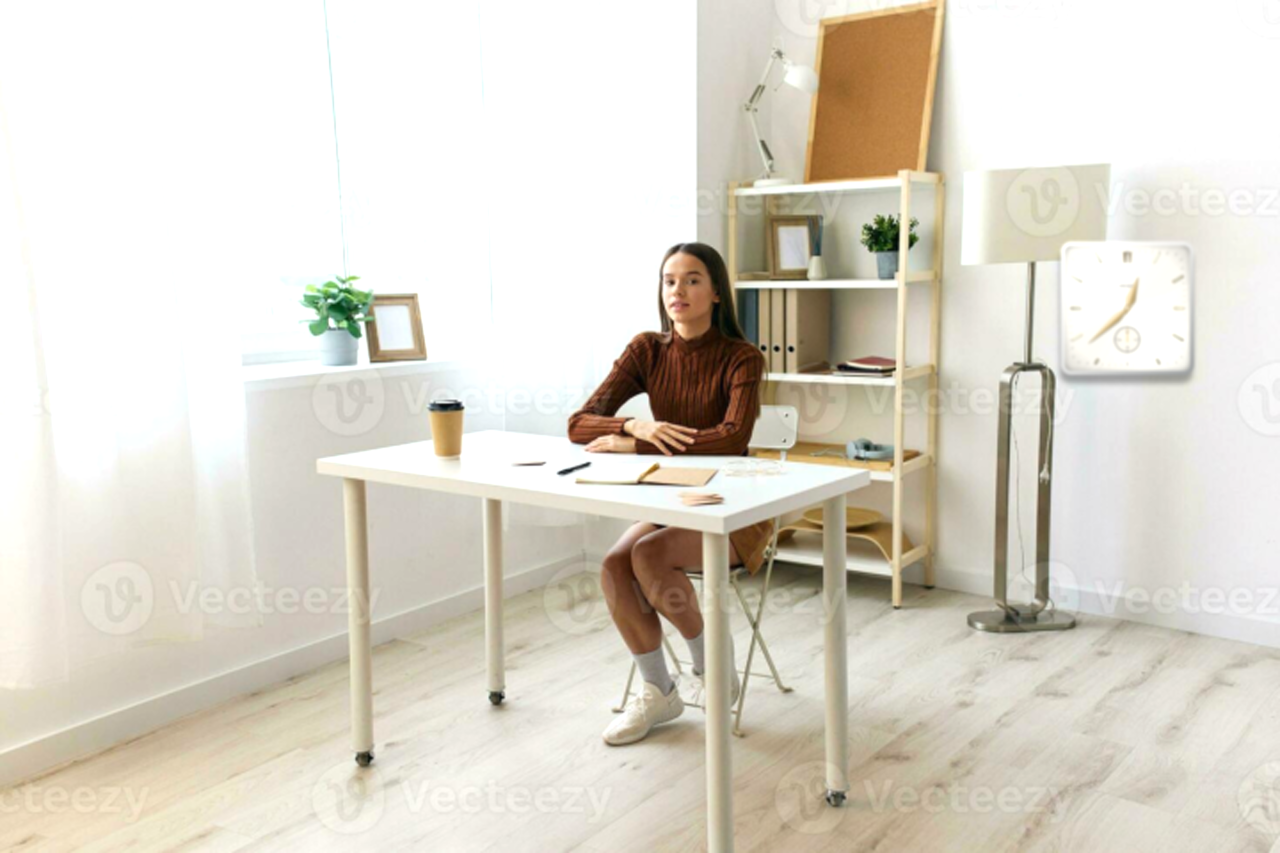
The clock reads {"hour": 12, "minute": 38}
